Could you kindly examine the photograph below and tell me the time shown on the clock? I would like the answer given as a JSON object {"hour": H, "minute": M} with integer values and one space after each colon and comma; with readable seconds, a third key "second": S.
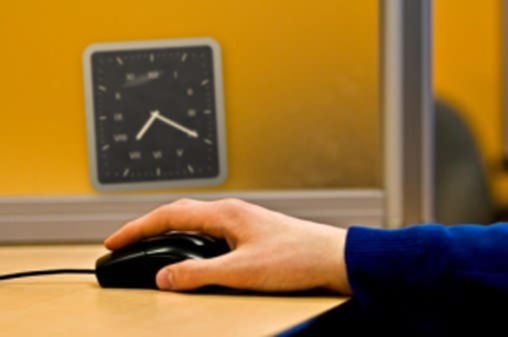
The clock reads {"hour": 7, "minute": 20}
